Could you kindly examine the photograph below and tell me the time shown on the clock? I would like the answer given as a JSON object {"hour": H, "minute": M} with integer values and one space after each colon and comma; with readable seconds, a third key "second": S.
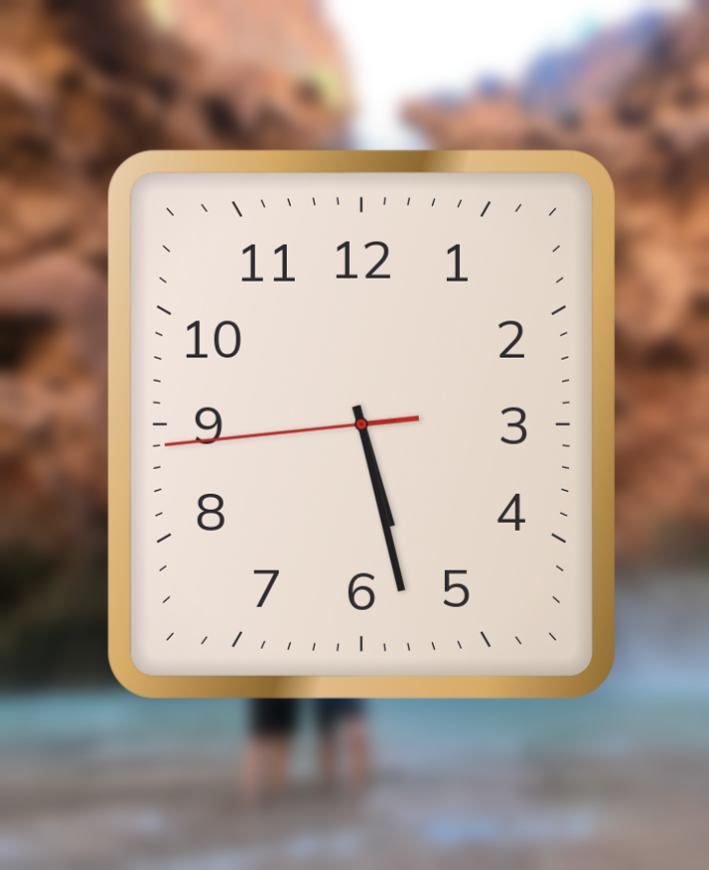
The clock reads {"hour": 5, "minute": 27, "second": 44}
